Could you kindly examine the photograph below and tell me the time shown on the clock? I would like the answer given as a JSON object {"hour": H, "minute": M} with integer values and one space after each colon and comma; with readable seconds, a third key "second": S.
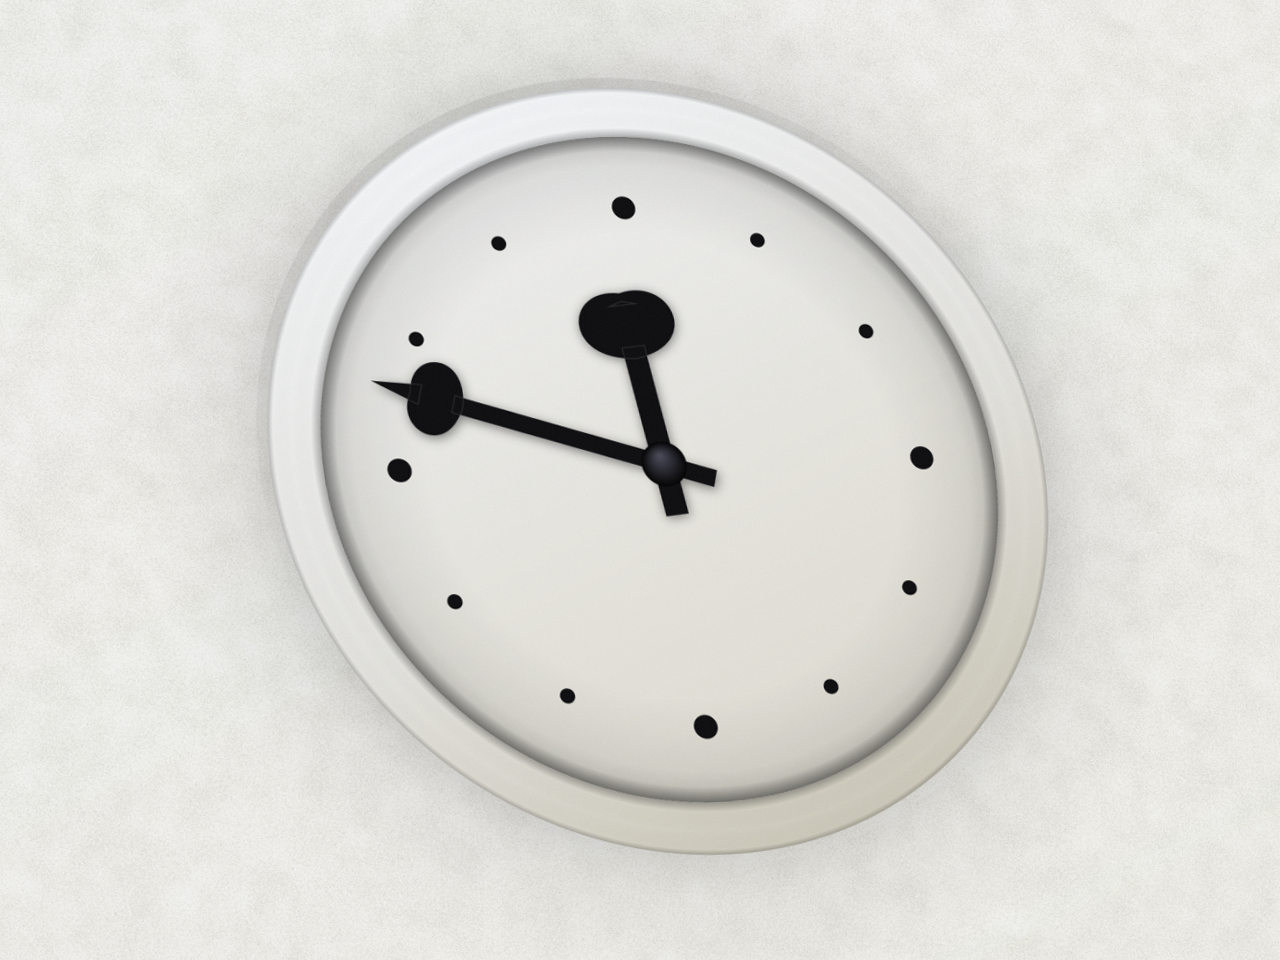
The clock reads {"hour": 11, "minute": 48}
